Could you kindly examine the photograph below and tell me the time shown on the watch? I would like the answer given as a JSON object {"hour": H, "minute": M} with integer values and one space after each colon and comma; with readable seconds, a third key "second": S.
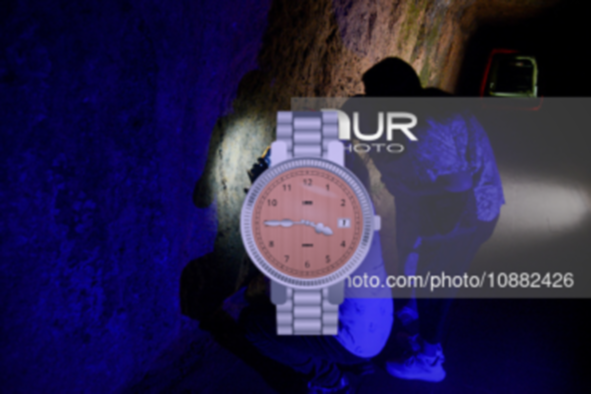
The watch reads {"hour": 3, "minute": 45}
